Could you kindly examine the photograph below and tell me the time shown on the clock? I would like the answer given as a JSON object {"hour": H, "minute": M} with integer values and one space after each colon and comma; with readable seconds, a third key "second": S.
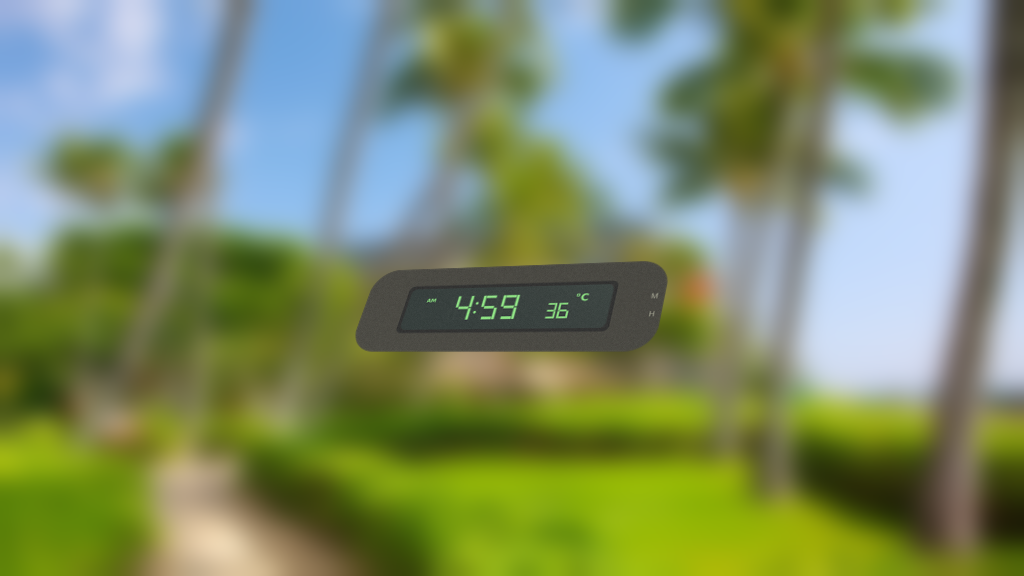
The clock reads {"hour": 4, "minute": 59}
